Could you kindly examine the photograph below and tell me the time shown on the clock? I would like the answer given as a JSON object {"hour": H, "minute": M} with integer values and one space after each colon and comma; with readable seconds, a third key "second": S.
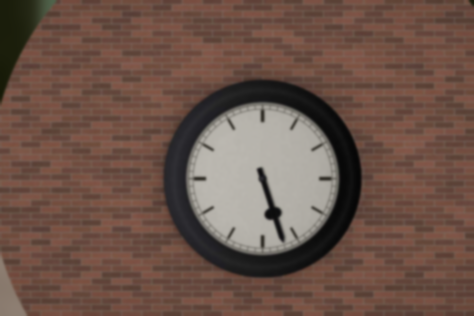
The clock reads {"hour": 5, "minute": 27}
